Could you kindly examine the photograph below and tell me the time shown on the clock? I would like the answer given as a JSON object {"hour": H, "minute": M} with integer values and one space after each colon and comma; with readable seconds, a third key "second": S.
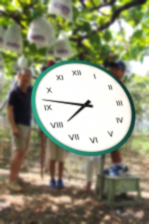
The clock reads {"hour": 7, "minute": 47}
